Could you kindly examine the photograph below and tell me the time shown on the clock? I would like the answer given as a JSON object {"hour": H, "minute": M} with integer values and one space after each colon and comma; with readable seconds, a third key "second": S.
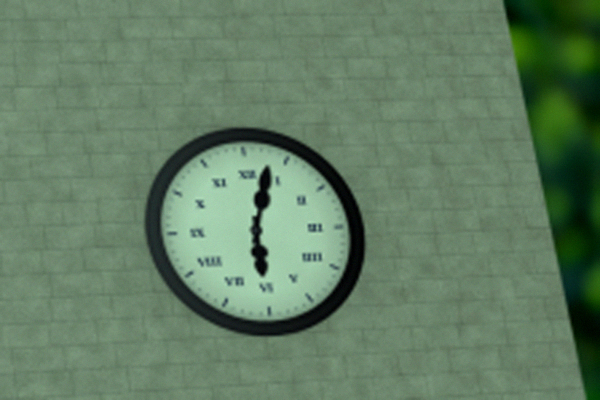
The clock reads {"hour": 6, "minute": 3}
